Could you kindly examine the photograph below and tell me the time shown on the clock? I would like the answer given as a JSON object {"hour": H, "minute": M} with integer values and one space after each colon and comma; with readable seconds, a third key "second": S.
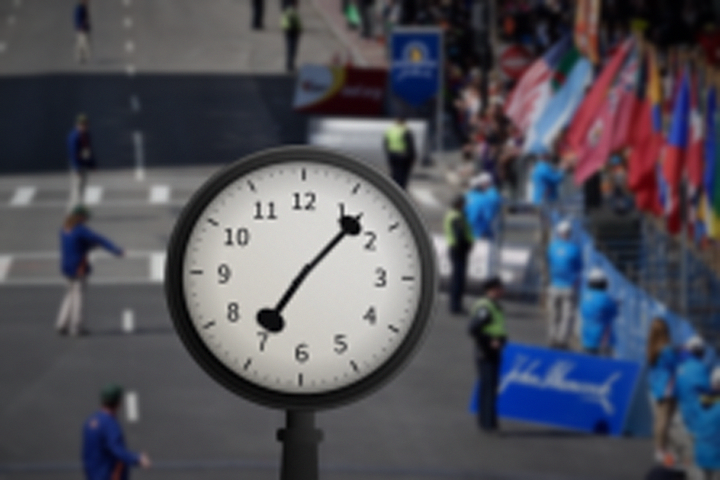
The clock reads {"hour": 7, "minute": 7}
